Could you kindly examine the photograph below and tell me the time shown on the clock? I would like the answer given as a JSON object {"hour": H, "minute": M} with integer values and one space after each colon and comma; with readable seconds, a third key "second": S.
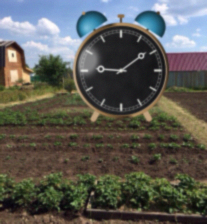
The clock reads {"hour": 9, "minute": 9}
